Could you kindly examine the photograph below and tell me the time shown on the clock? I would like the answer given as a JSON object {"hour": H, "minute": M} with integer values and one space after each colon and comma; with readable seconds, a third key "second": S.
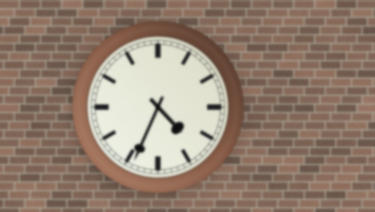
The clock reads {"hour": 4, "minute": 34}
